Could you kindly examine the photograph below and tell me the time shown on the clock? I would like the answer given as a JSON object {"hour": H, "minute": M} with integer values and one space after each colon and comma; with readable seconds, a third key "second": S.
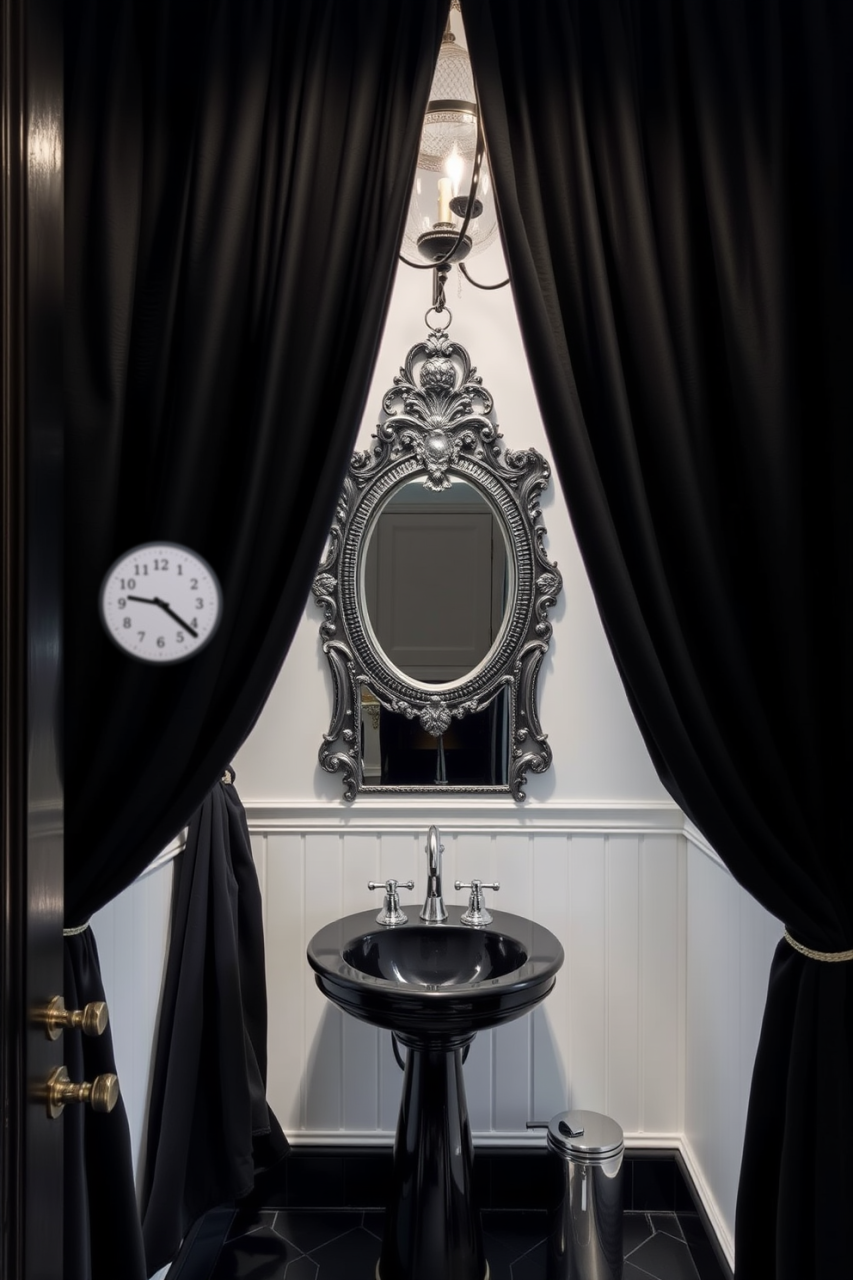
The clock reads {"hour": 9, "minute": 22}
